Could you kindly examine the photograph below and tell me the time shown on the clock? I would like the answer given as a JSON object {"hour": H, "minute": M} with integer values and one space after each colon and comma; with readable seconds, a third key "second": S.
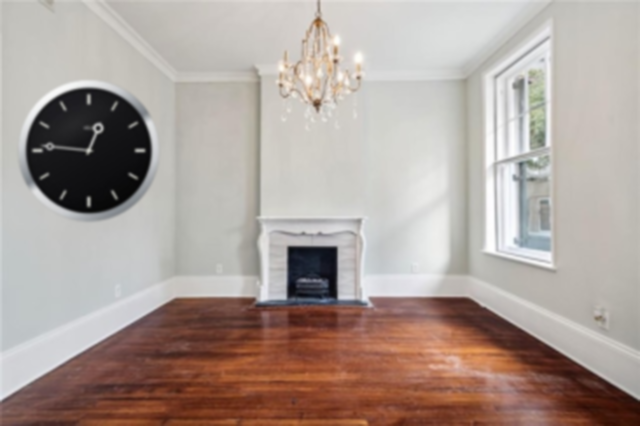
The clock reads {"hour": 12, "minute": 46}
